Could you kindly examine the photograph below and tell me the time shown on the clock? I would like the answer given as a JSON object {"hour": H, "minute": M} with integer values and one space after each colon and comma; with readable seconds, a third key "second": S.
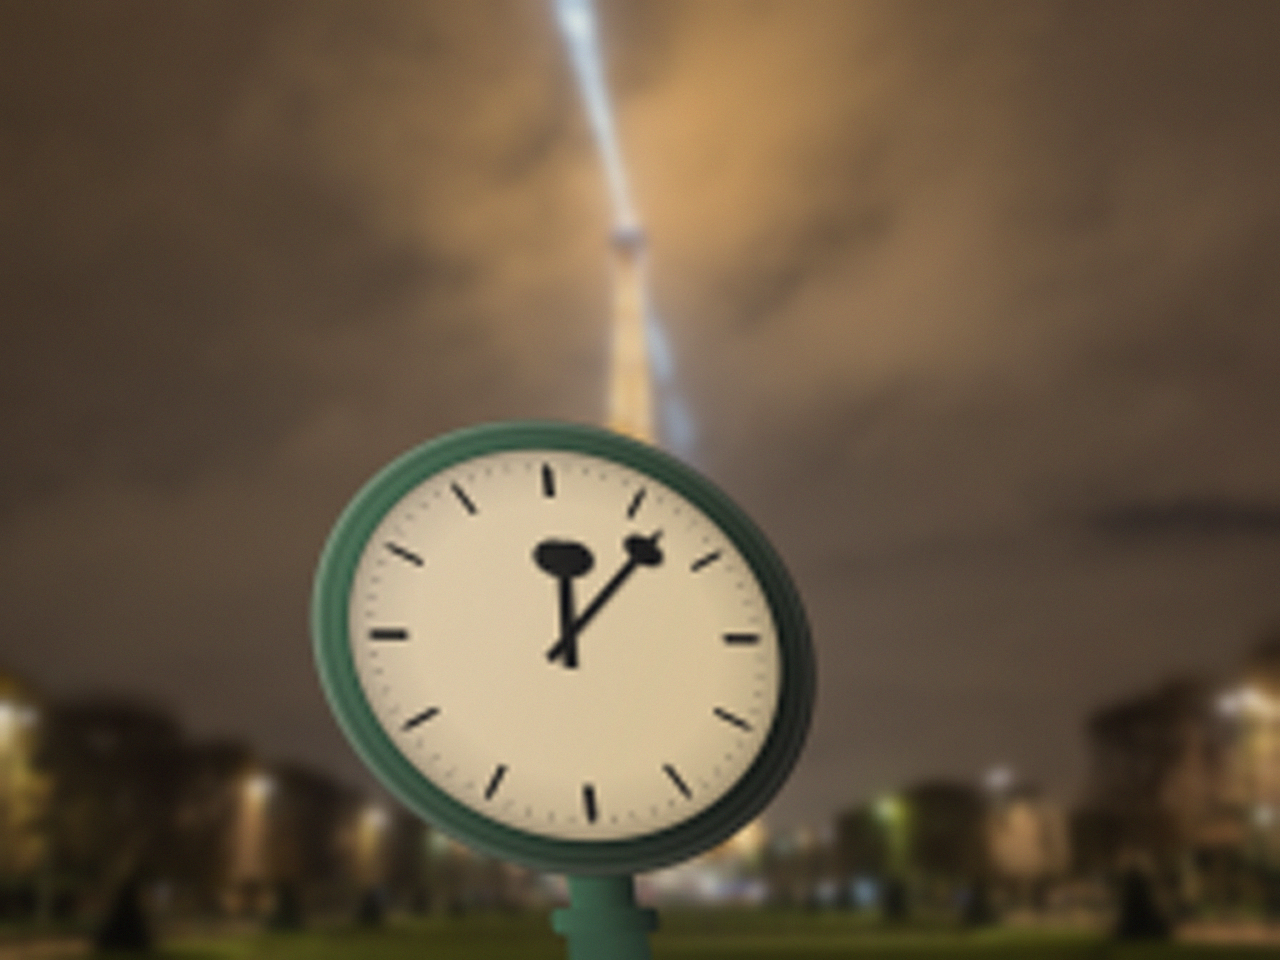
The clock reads {"hour": 12, "minute": 7}
